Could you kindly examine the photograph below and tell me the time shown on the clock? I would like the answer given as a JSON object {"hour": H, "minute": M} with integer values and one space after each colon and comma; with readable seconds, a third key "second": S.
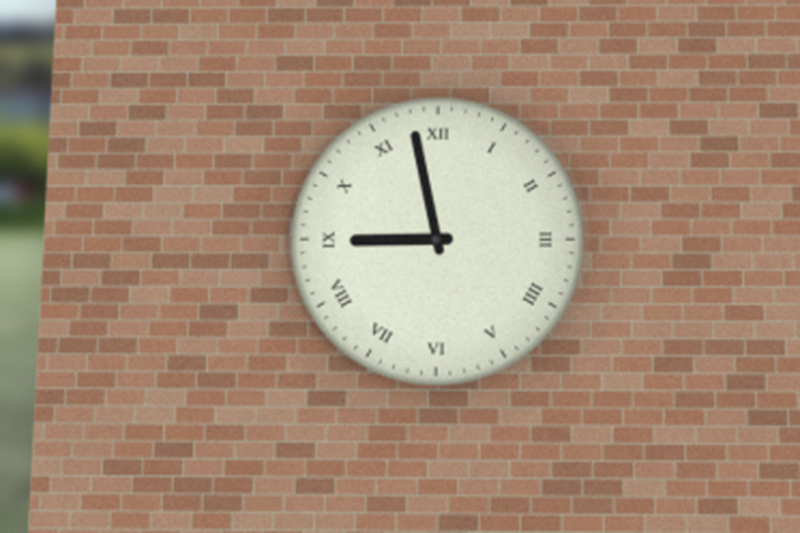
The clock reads {"hour": 8, "minute": 58}
